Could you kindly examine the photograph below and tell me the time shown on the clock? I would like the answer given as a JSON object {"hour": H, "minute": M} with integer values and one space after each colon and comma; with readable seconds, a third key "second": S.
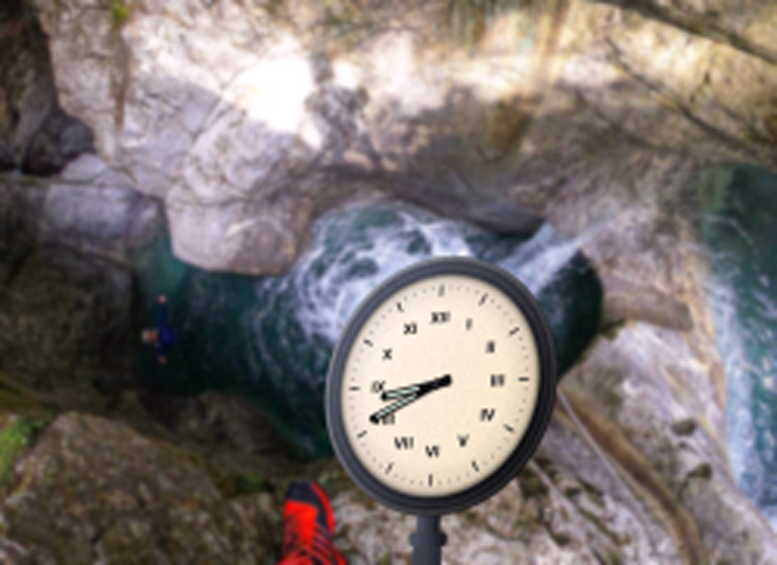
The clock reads {"hour": 8, "minute": 41}
